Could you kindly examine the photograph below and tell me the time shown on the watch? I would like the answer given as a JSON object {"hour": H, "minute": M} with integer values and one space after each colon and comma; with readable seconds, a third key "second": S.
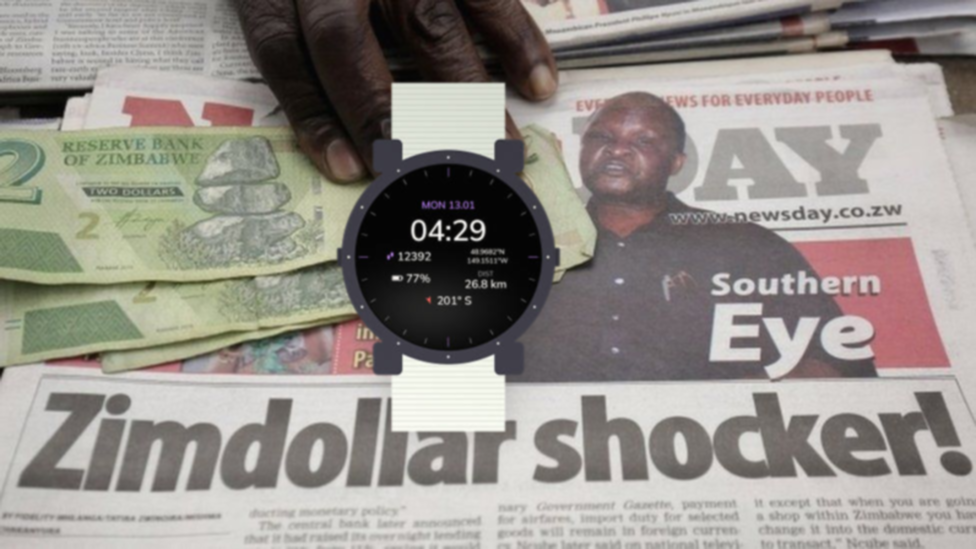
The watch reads {"hour": 4, "minute": 29}
